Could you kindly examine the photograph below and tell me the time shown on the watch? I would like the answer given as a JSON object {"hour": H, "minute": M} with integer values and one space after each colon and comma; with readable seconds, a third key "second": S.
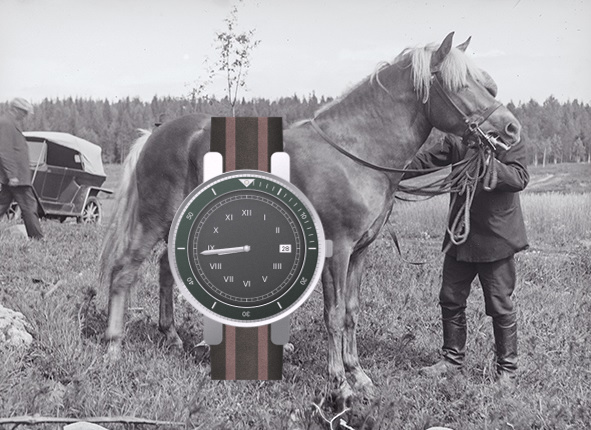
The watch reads {"hour": 8, "minute": 44}
